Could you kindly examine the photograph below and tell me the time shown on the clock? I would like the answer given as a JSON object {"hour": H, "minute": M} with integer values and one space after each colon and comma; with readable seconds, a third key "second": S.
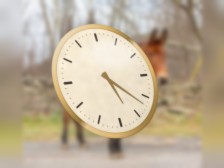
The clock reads {"hour": 5, "minute": 22}
